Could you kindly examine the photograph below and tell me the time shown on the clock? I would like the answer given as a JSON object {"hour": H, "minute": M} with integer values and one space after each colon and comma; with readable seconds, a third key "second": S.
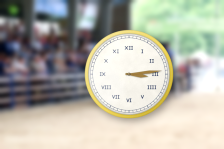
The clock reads {"hour": 3, "minute": 14}
